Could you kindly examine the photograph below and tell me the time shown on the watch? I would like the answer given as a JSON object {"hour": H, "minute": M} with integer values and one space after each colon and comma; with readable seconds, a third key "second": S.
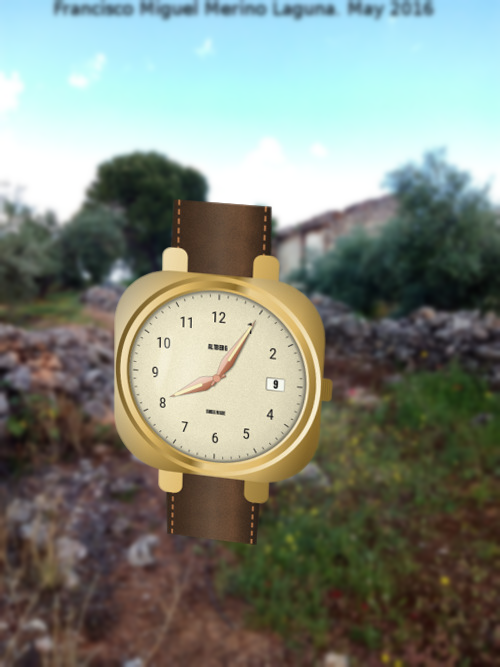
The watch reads {"hour": 8, "minute": 5}
